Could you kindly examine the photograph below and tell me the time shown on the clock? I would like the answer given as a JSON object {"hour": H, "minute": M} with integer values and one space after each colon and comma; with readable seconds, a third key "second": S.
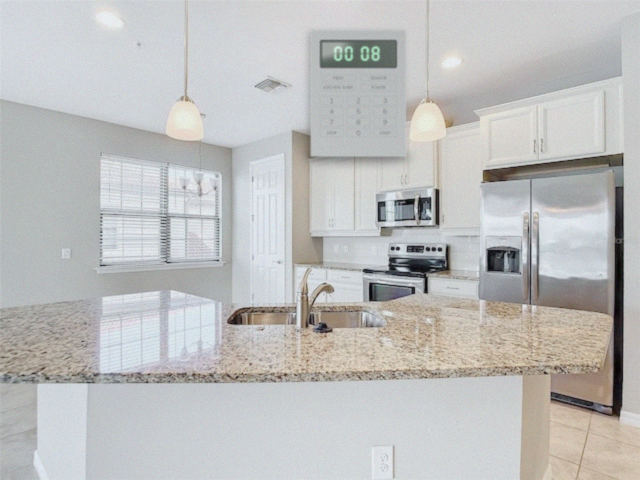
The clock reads {"hour": 0, "minute": 8}
